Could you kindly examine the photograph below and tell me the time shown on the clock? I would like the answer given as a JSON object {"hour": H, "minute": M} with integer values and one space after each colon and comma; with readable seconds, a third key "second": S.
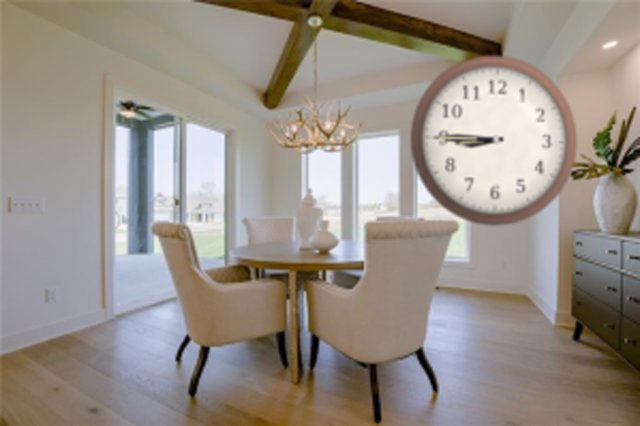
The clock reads {"hour": 8, "minute": 45}
